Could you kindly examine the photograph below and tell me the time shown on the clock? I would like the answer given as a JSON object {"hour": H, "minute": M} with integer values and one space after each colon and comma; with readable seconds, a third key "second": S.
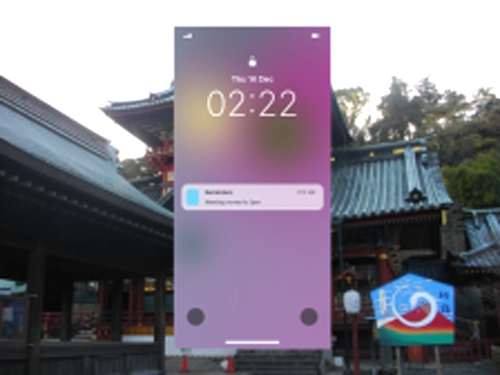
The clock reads {"hour": 2, "minute": 22}
